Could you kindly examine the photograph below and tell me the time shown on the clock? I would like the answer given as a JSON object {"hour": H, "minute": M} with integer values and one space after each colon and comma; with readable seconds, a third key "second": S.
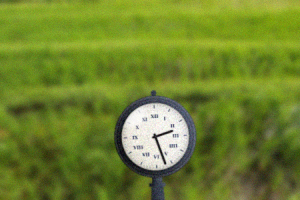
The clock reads {"hour": 2, "minute": 27}
